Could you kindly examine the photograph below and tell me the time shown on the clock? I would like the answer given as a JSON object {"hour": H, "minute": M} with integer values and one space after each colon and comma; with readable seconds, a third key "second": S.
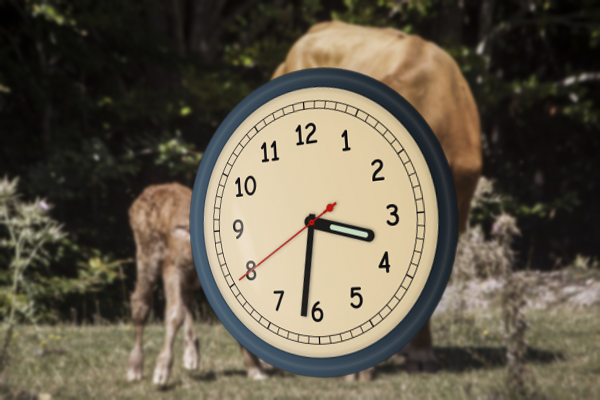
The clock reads {"hour": 3, "minute": 31, "second": 40}
